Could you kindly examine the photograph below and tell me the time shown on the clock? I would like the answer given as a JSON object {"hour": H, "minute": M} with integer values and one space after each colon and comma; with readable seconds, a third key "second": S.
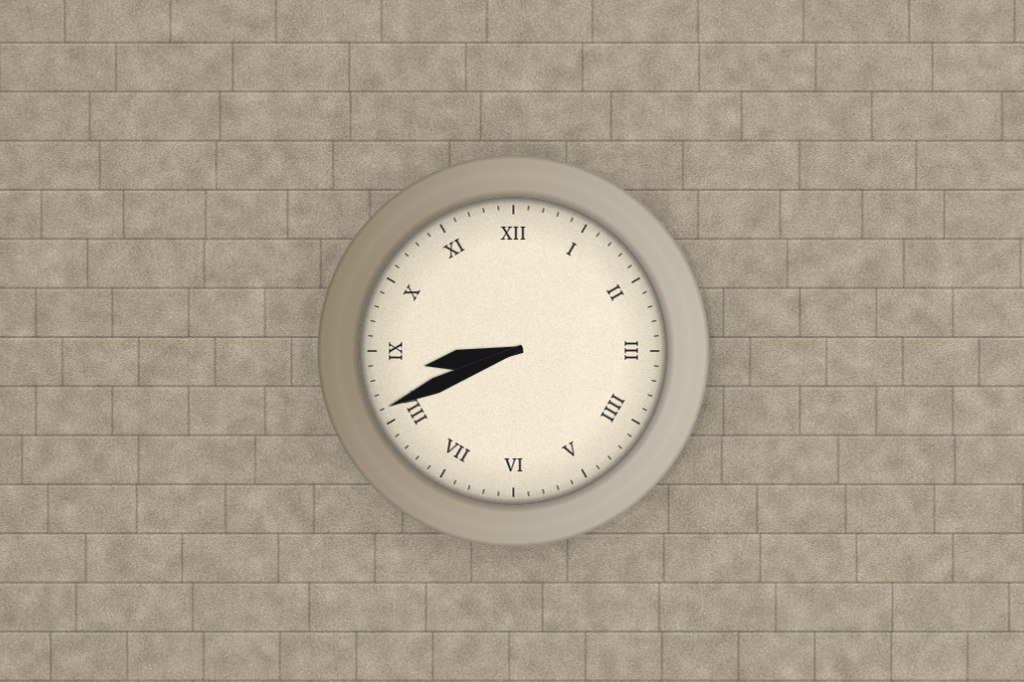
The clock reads {"hour": 8, "minute": 41}
